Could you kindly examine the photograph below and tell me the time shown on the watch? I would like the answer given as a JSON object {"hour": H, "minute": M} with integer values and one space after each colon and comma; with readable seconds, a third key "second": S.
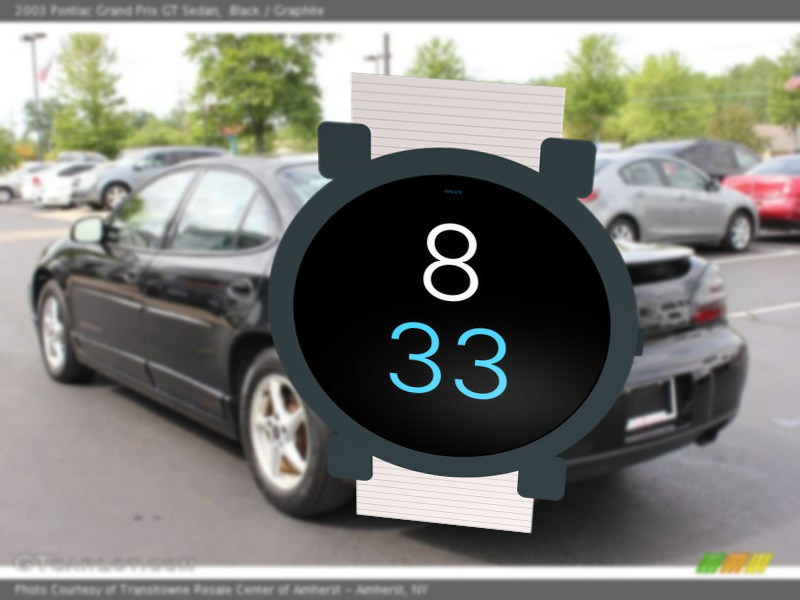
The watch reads {"hour": 8, "minute": 33}
